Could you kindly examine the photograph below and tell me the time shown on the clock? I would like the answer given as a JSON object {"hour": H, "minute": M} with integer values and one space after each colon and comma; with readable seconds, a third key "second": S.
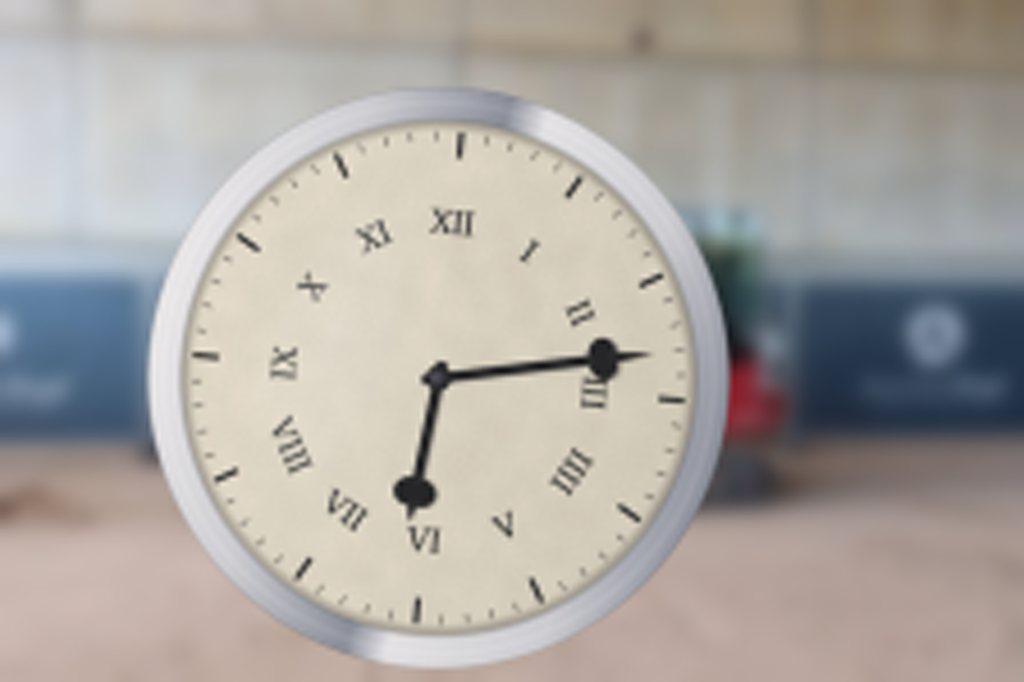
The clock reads {"hour": 6, "minute": 13}
